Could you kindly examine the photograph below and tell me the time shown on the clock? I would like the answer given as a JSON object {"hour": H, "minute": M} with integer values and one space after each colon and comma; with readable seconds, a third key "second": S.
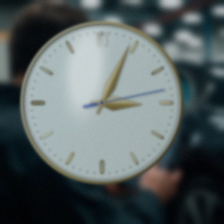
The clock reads {"hour": 3, "minute": 4, "second": 13}
